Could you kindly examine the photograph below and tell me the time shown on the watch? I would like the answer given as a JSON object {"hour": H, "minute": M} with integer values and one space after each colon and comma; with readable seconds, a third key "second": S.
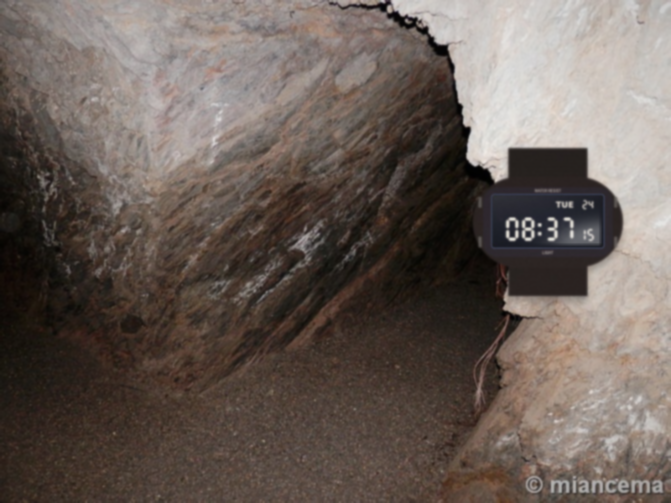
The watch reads {"hour": 8, "minute": 37, "second": 15}
